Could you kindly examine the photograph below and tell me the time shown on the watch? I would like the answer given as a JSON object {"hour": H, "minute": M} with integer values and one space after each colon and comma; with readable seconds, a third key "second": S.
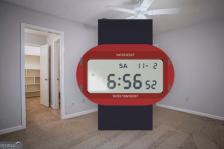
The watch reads {"hour": 6, "minute": 56, "second": 52}
